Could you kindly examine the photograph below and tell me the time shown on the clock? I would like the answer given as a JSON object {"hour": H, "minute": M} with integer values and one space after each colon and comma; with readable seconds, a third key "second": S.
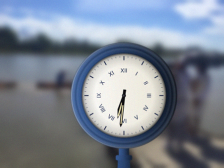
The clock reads {"hour": 6, "minute": 31}
